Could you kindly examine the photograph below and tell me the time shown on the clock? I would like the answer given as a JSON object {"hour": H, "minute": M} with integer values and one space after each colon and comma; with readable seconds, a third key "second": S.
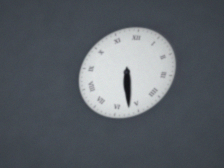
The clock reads {"hour": 5, "minute": 27}
